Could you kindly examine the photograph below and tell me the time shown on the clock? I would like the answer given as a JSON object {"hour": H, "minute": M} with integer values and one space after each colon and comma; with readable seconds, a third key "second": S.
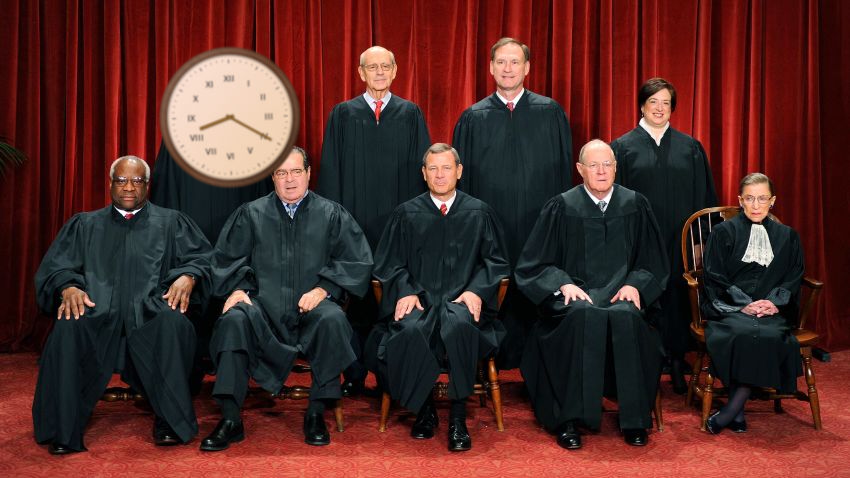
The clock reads {"hour": 8, "minute": 20}
